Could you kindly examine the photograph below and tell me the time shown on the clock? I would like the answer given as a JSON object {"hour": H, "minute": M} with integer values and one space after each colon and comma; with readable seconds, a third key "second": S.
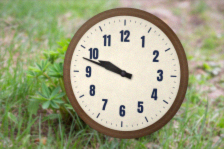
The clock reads {"hour": 9, "minute": 48}
